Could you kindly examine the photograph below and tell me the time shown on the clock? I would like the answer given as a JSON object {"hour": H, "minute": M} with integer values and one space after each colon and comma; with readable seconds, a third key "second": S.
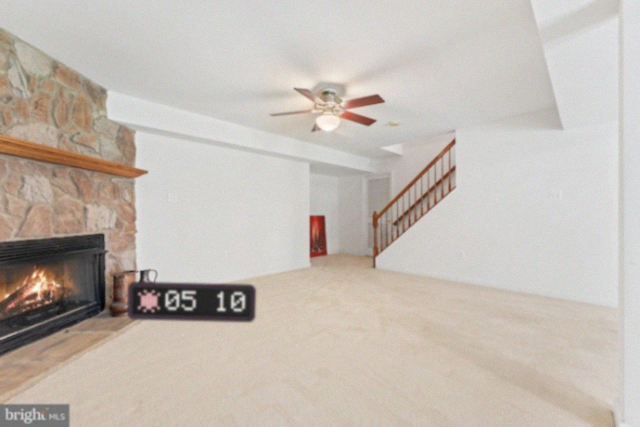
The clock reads {"hour": 5, "minute": 10}
